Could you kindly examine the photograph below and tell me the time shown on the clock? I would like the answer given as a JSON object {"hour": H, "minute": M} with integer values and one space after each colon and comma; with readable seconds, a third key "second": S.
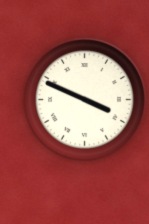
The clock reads {"hour": 3, "minute": 49}
